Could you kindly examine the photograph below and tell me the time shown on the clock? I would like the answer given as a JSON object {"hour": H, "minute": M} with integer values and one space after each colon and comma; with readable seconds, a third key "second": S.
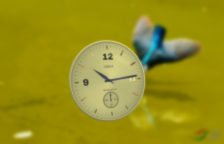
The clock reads {"hour": 10, "minute": 14}
